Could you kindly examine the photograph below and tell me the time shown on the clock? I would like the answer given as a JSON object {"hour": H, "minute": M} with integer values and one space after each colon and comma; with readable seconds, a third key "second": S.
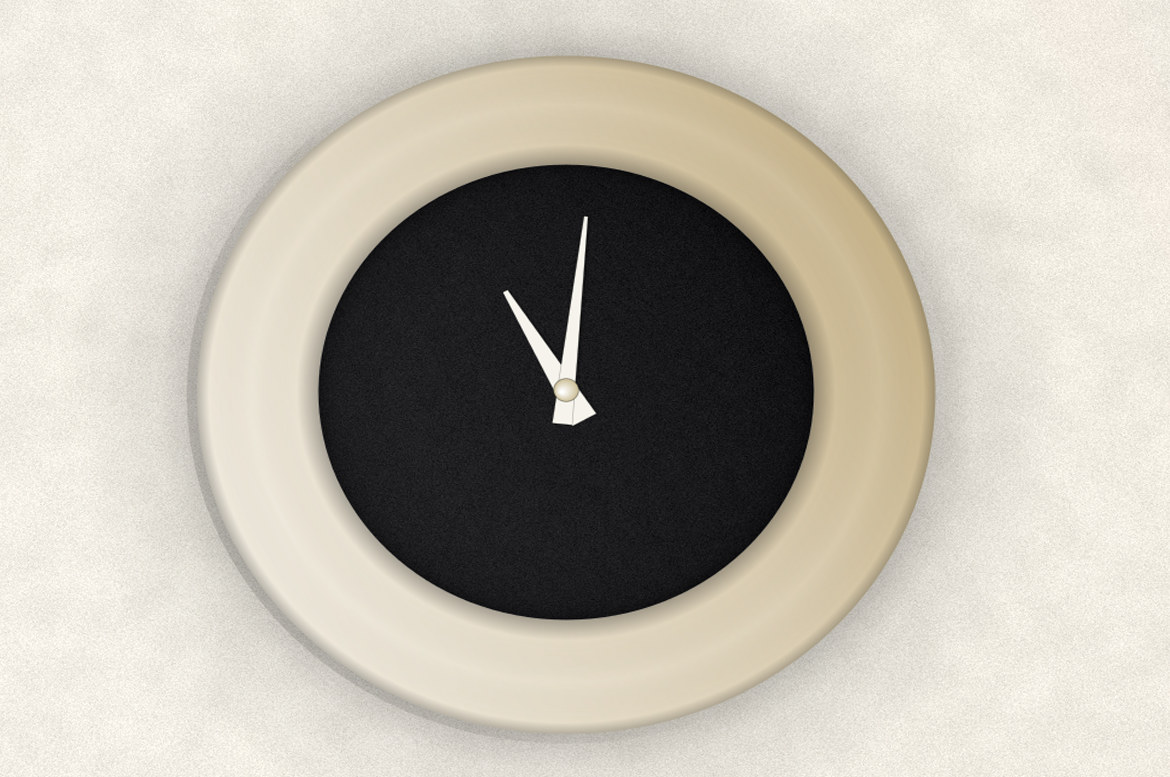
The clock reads {"hour": 11, "minute": 1}
